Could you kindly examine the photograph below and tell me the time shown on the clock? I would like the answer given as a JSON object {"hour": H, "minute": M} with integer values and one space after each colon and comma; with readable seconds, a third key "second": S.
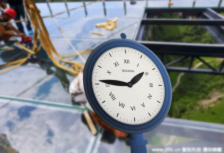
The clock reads {"hour": 1, "minute": 46}
